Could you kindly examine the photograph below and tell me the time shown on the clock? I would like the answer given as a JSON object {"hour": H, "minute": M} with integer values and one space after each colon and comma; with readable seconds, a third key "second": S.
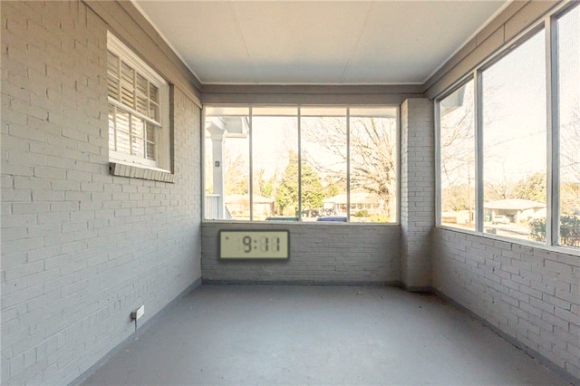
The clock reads {"hour": 9, "minute": 11}
